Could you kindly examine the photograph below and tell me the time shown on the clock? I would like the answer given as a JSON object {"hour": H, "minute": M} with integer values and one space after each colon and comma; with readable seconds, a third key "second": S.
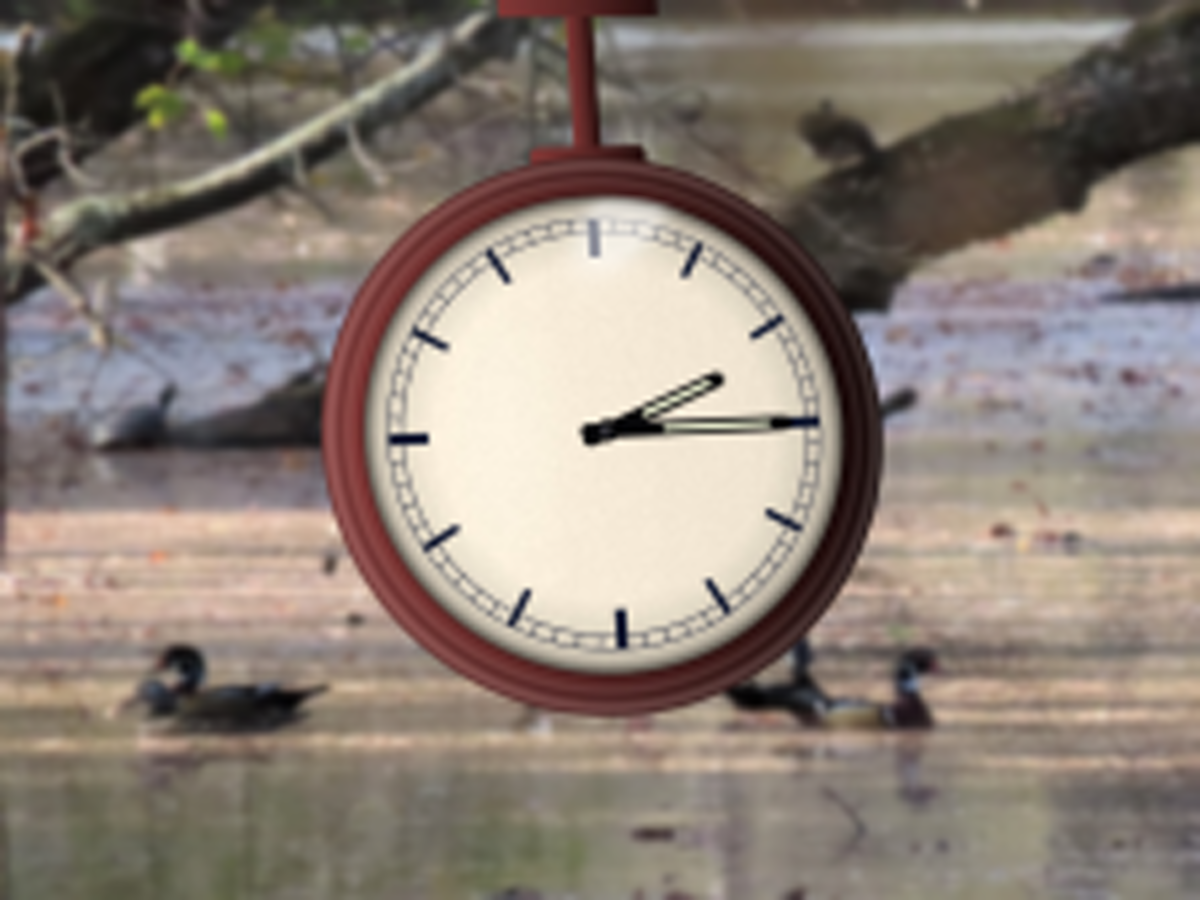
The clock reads {"hour": 2, "minute": 15}
